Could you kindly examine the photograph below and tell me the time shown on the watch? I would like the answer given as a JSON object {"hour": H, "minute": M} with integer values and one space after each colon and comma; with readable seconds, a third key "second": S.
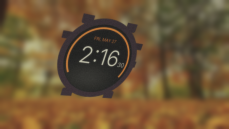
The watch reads {"hour": 2, "minute": 16}
